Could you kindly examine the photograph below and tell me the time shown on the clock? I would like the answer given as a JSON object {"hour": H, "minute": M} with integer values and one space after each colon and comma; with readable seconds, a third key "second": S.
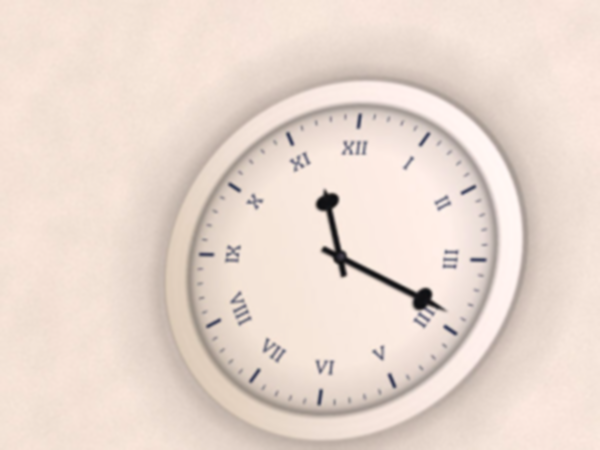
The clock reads {"hour": 11, "minute": 19}
